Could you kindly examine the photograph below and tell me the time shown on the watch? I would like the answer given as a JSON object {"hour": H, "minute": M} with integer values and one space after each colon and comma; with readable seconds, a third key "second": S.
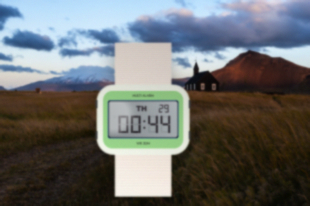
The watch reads {"hour": 0, "minute": 44}
